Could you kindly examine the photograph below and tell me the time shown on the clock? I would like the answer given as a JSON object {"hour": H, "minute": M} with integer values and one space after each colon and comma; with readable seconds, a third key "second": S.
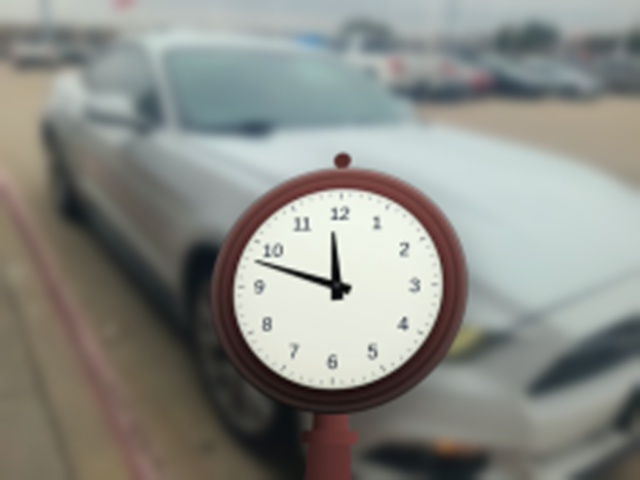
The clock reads {"hour": 11, "minute": 48}
